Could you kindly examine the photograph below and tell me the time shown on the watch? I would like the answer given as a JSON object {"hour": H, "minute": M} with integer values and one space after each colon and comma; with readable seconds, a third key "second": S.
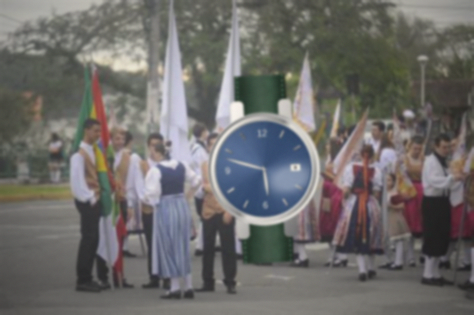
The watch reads {"hour": 5, "minute": 48}
